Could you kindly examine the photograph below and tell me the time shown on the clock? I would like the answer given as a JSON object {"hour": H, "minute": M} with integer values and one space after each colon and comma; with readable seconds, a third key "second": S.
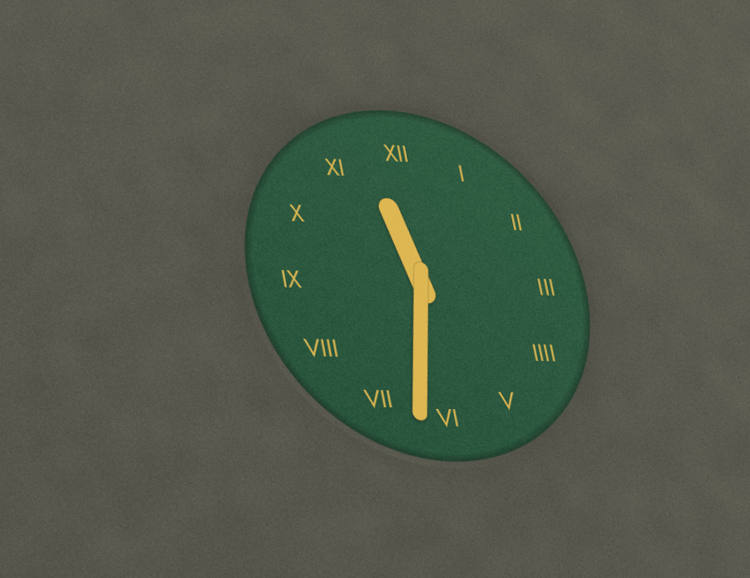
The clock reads {"hour": 11, "minute": 32}
